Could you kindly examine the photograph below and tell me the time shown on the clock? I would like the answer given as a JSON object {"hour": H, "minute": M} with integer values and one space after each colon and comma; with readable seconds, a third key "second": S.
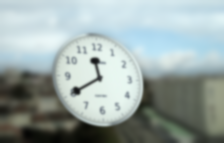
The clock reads {"hour": 11, "minute": 40}
